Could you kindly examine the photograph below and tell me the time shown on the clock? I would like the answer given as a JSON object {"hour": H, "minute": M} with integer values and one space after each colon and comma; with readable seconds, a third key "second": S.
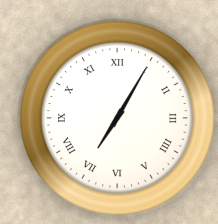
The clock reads {"hour": 7, "minute": 5}
